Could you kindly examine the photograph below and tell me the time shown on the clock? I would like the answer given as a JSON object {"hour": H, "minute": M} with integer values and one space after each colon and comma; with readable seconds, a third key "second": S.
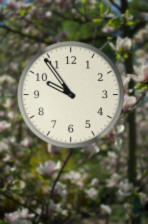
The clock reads {"hour": 9, "minute": 54}
